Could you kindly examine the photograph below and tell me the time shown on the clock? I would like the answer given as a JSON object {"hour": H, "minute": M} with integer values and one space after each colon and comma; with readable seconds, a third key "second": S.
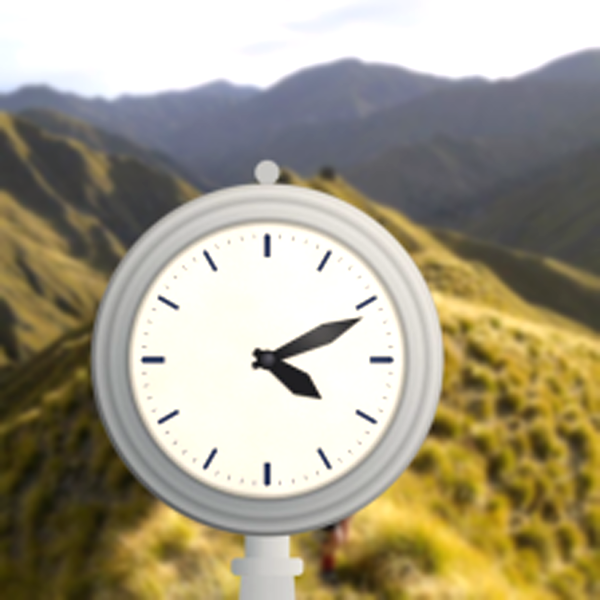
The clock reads {"hour": 4, "minute": 11}
